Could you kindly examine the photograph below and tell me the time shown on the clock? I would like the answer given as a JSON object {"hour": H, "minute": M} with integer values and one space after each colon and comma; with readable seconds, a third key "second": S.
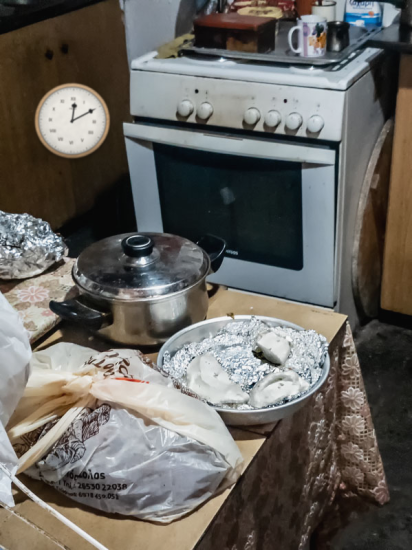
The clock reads {"hour": 12, "minute": 10}
